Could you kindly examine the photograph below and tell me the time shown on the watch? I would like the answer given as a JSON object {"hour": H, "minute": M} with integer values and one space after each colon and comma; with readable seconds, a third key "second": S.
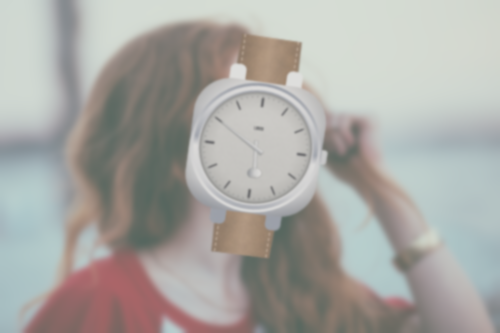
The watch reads {"hour": 5, "minute": 50}
